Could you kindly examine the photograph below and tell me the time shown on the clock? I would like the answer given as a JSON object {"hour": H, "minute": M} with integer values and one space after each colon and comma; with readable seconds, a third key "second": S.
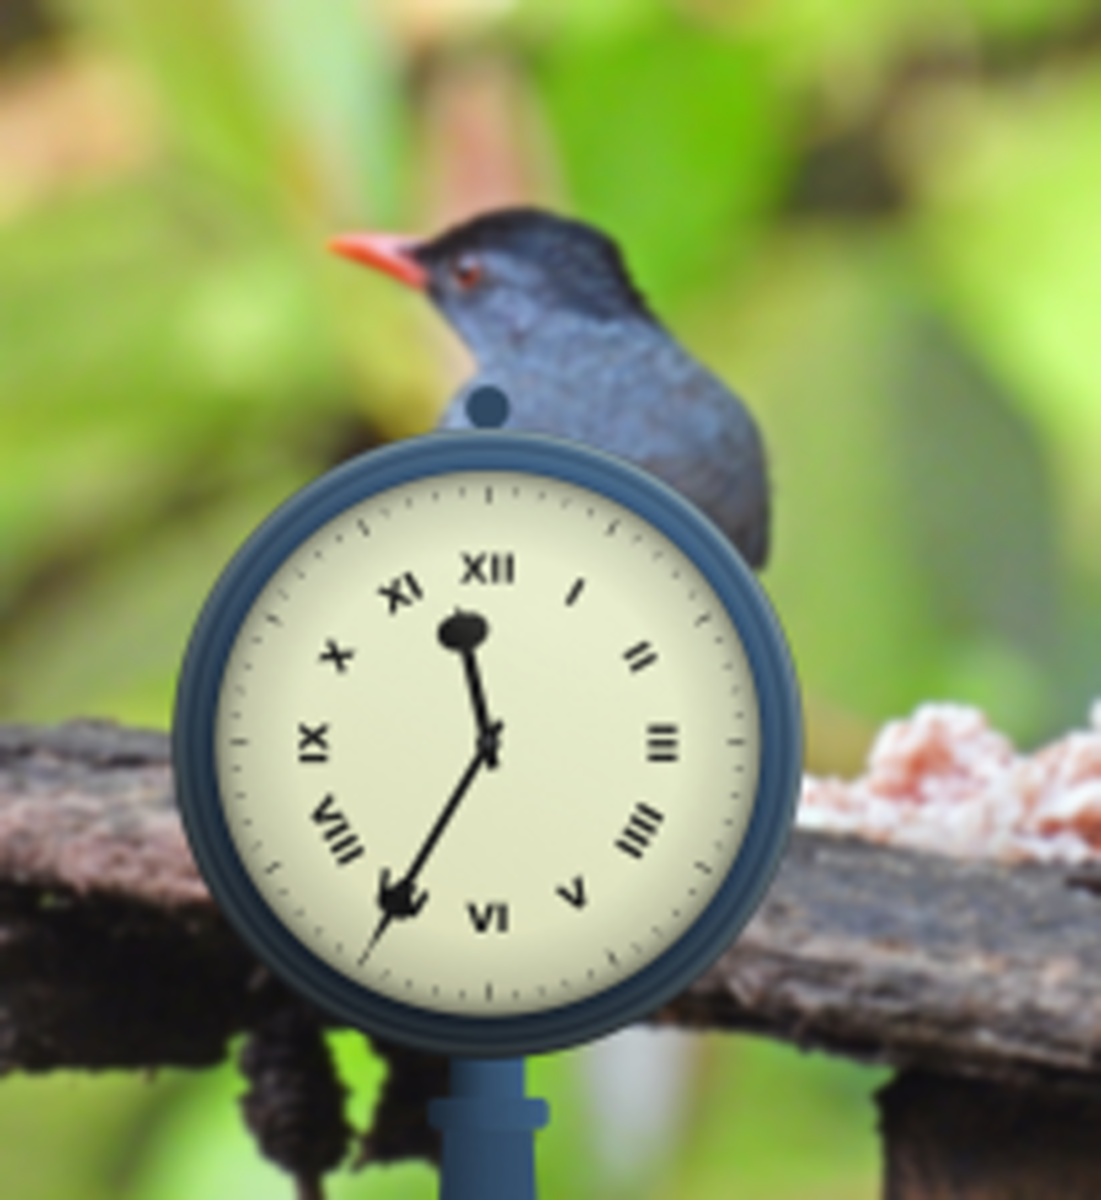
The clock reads {"hour": 11, "minute": 35}
